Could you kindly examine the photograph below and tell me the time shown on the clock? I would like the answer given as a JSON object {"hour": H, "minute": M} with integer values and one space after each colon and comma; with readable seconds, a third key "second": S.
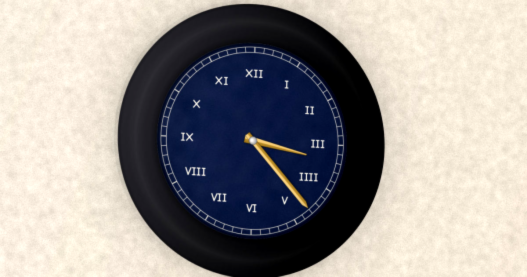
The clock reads {"hour": 3, "minute": 23}
